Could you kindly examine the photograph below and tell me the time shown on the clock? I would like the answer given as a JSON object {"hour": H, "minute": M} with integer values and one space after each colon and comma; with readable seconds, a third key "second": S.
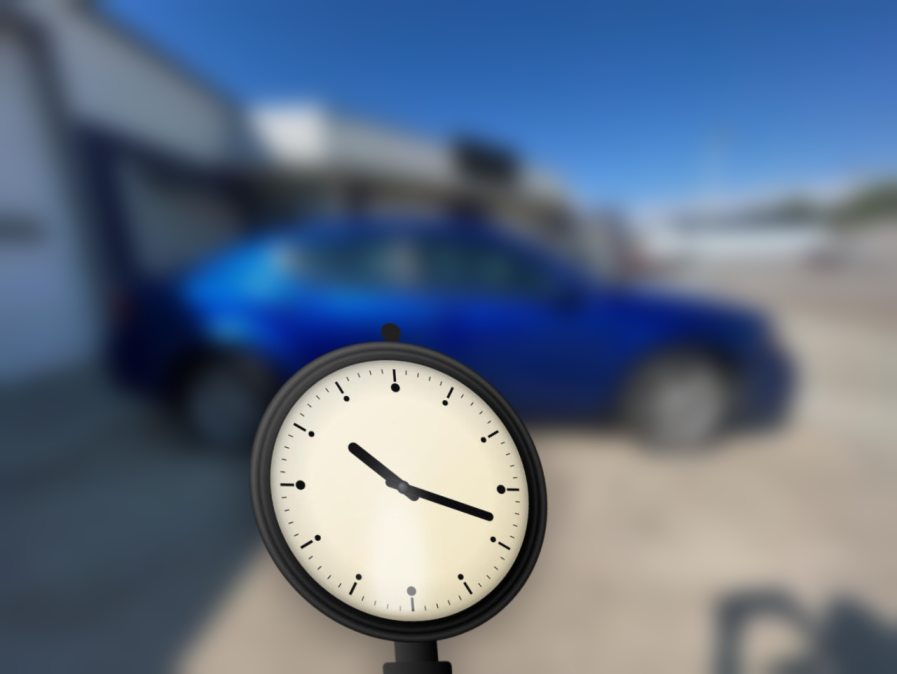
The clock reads {"hour": 10, "minute": 18}
